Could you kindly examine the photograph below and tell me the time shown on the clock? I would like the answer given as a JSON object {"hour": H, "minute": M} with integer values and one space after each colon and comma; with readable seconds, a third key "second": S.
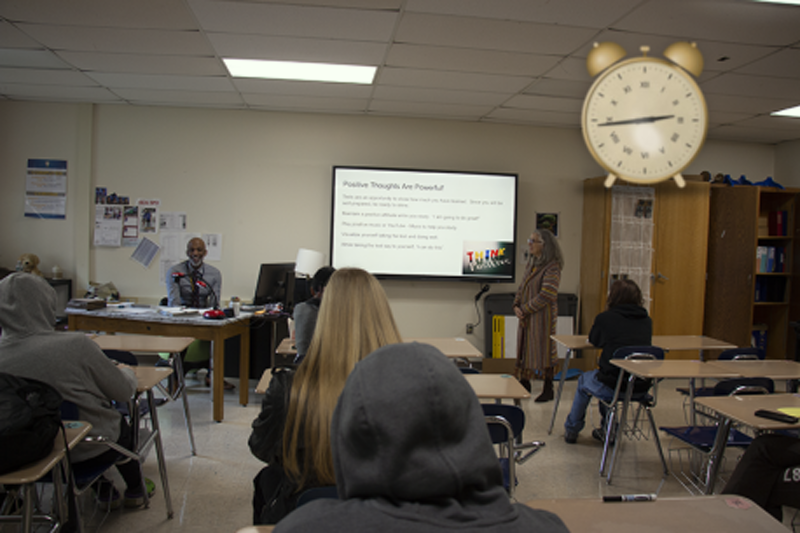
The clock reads {"hour": 2, "minute": 44}
